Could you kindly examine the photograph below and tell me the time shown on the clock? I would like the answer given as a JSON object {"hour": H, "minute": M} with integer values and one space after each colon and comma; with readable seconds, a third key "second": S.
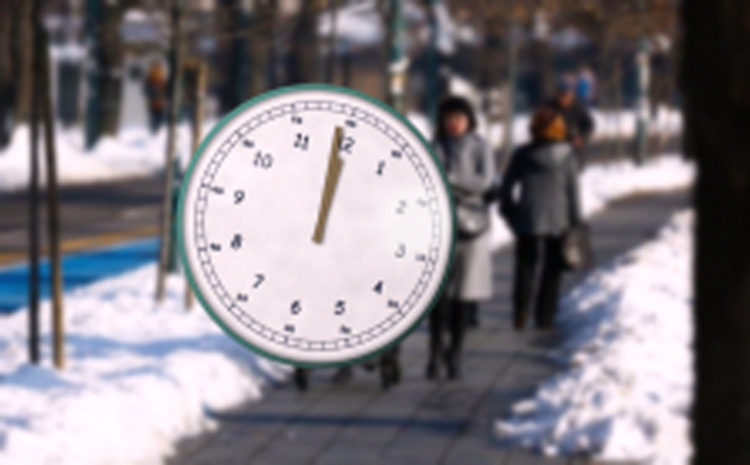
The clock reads {"hour": 11, "minute": 59}
